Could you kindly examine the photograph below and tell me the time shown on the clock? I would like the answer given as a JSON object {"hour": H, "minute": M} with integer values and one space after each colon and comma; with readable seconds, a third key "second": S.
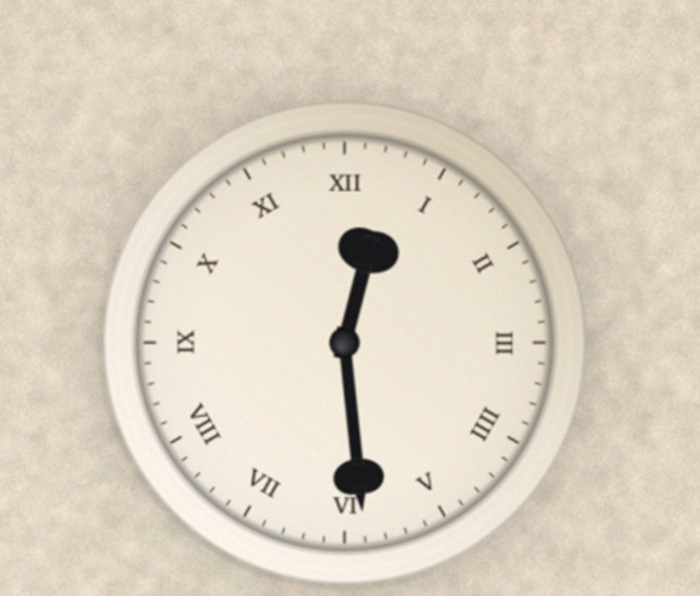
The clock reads {"hour": 12, "minute": 29}
